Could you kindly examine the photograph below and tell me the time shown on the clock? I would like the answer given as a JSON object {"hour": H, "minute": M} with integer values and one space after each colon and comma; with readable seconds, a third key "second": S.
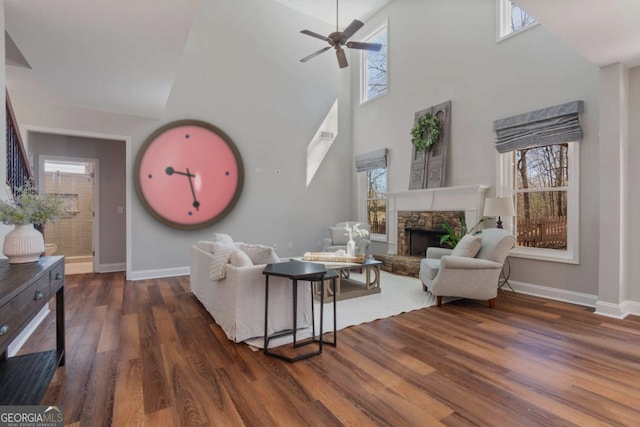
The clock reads {"hour": 9, "minute": 28}
